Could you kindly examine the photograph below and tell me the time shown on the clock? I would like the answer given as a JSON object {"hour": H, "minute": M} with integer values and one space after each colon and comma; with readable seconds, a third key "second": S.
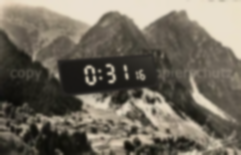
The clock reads {"hour": 0, "minute": 31}
